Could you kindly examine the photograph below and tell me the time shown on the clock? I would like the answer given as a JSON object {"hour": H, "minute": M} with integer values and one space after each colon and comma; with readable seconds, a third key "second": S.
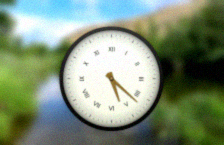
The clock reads {"hour": 5, "minute": 22}
